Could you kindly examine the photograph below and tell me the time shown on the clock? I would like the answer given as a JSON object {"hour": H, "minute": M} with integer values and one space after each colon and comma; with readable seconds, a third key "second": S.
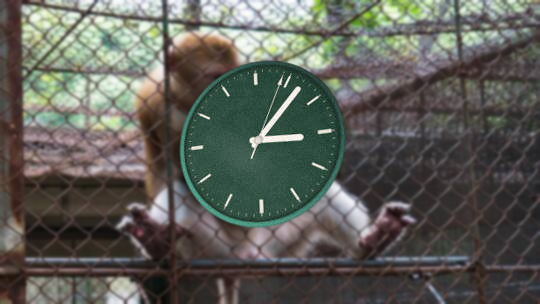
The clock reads {"hour": 3, "minute": 7, "second": 4}
